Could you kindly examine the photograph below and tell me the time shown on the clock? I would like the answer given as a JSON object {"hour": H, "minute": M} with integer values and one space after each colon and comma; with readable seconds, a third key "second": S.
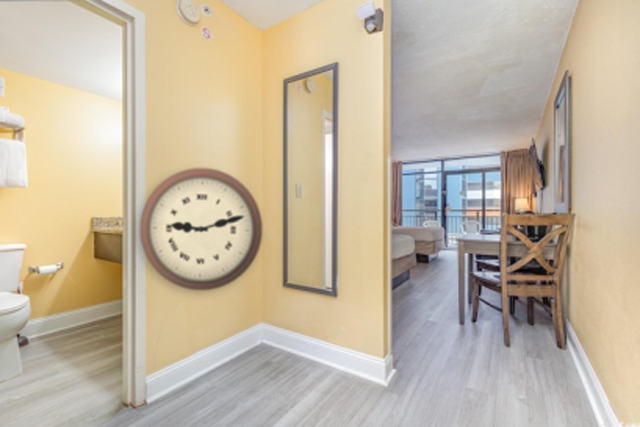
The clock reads {"hour": 9, "minute": 12}
